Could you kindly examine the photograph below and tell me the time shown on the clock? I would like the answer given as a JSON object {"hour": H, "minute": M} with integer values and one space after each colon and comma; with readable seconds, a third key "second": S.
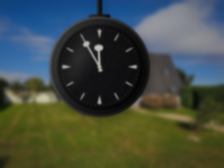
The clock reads {"hour": 11, "minute": 55}
